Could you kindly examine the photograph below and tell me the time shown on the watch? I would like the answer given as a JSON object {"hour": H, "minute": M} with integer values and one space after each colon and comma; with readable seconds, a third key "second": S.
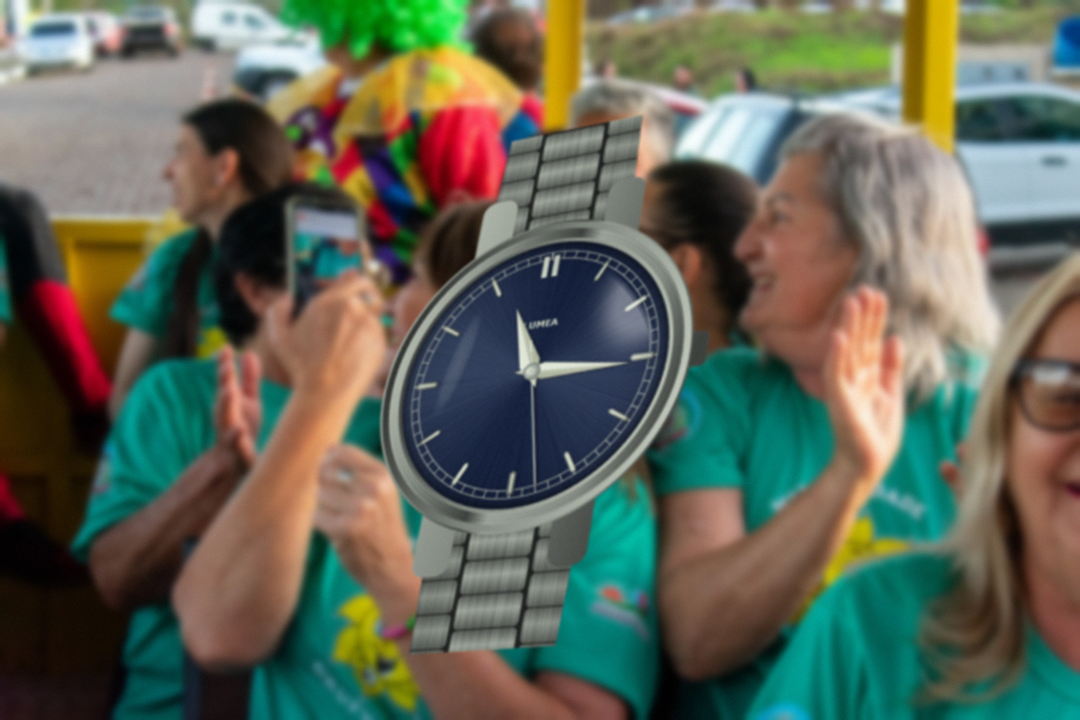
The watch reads {"hour": 11, "minute": 15, "second": 28}
